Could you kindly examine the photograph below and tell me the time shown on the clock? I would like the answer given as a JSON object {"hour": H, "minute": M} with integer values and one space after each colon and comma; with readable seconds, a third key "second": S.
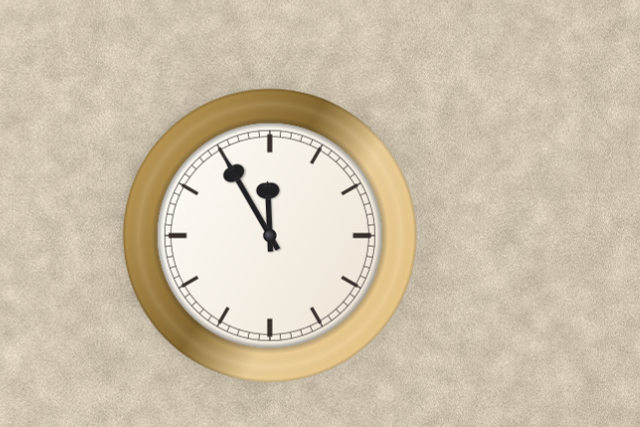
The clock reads {"hour": 11, "minute": 55}
